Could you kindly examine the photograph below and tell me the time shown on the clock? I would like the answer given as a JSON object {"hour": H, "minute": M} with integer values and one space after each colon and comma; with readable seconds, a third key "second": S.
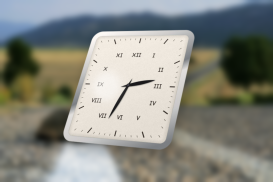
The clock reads {"hour": 2, "minute": 33}
